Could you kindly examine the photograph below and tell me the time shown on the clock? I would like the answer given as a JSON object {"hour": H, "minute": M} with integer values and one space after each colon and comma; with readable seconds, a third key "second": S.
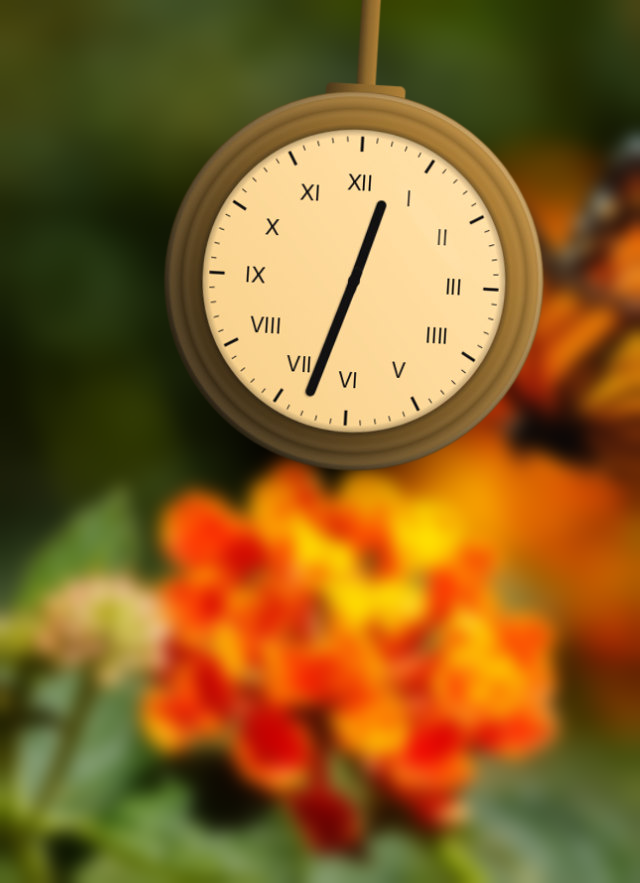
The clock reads {"hour": 12, "minute": 33}
